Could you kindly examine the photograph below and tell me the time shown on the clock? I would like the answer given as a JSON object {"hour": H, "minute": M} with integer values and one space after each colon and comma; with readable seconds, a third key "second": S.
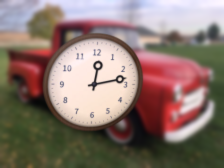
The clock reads {"hour": 12, "minute": 13}
